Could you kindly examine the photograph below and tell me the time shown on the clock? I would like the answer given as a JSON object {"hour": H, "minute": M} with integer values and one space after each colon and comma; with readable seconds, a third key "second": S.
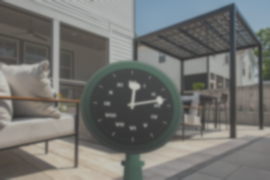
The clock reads {"hour": 12, "minute": 13}
